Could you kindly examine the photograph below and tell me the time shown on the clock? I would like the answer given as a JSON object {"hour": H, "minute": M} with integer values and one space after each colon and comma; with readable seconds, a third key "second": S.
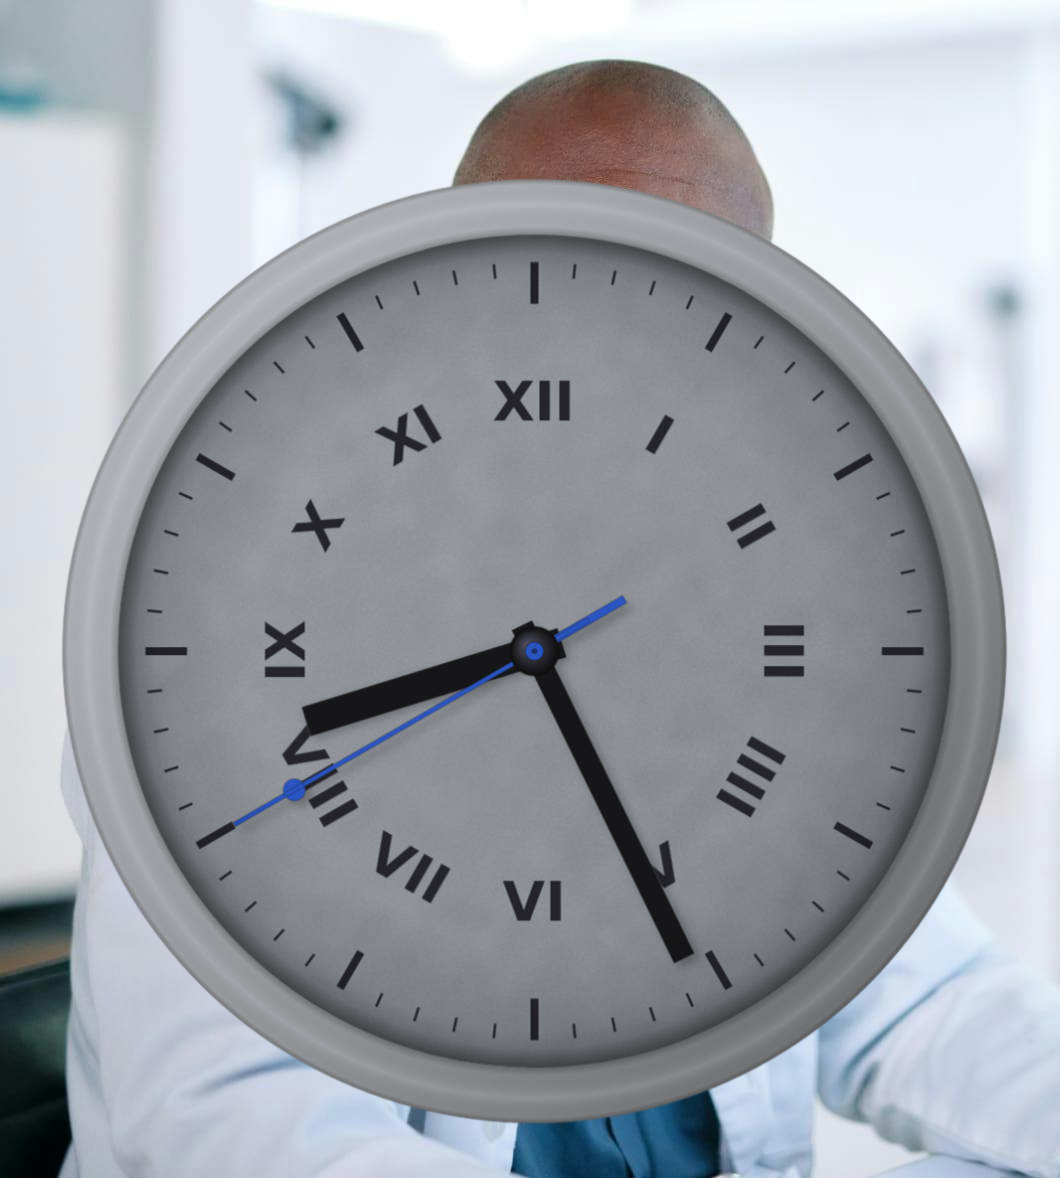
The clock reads {"hour": 8, "minute": 25, "second": 40}
